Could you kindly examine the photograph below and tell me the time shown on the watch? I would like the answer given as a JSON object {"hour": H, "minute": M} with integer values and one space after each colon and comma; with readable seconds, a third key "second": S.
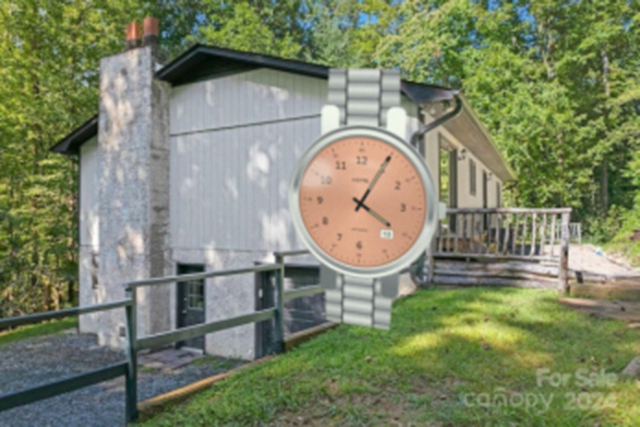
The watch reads {"hour": 4, "minute": 5}
